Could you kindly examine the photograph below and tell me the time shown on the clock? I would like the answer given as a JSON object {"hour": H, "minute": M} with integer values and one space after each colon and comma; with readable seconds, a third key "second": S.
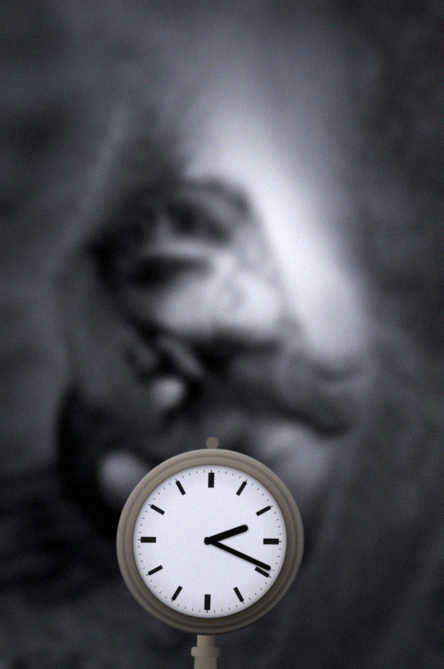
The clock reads {"hour": 2, "minute": 19}
